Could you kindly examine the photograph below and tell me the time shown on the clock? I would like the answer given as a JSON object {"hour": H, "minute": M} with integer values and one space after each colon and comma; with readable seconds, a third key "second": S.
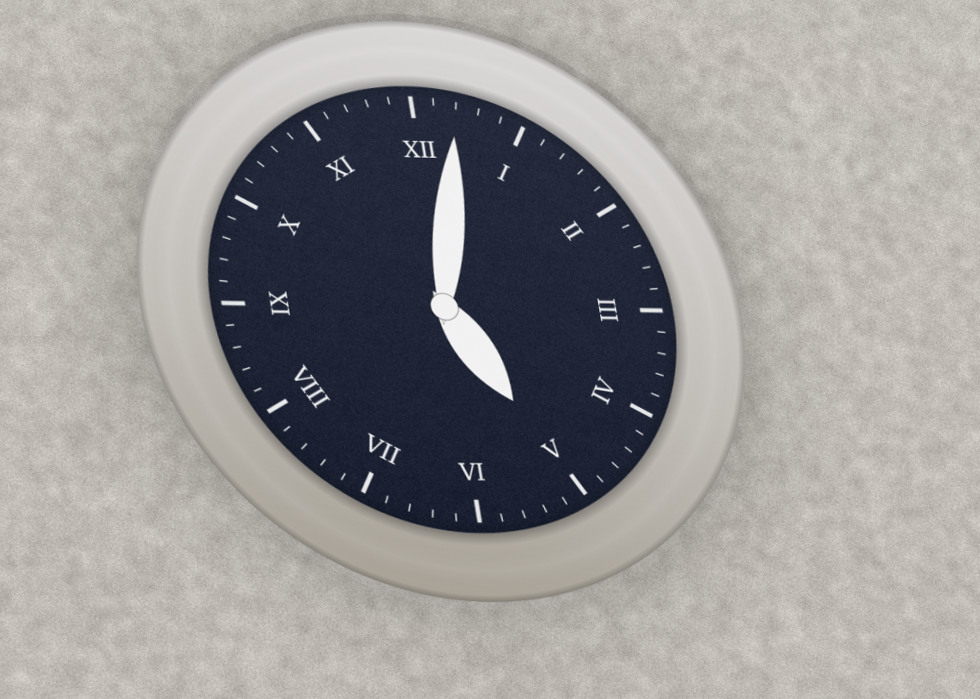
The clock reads {"hour": 5, "minute": 2}
